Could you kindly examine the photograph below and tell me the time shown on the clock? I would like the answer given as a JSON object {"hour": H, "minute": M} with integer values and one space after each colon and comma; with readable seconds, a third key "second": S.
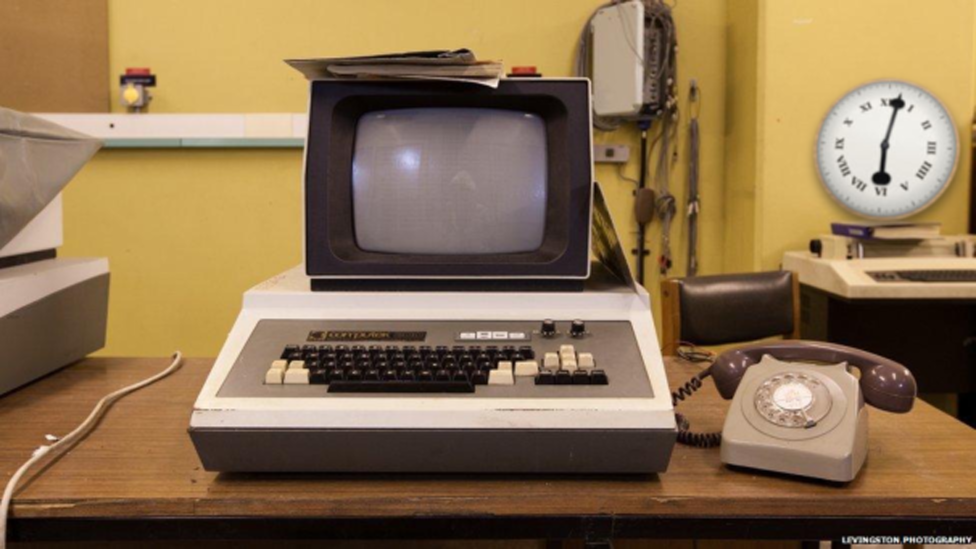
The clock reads {"hour": 6, "minute": 2}
